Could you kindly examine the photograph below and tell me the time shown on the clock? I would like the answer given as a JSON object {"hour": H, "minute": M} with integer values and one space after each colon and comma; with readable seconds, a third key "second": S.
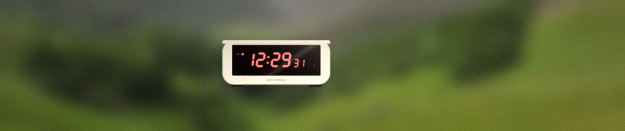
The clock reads {"hour": 12, "minute": 29, "second": 31}
